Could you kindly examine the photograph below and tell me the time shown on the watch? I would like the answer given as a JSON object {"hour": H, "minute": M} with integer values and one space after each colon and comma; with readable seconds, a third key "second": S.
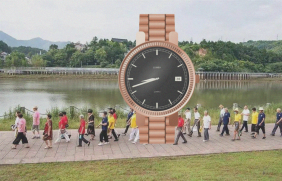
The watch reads {"hour": 8, "minute": 42}
